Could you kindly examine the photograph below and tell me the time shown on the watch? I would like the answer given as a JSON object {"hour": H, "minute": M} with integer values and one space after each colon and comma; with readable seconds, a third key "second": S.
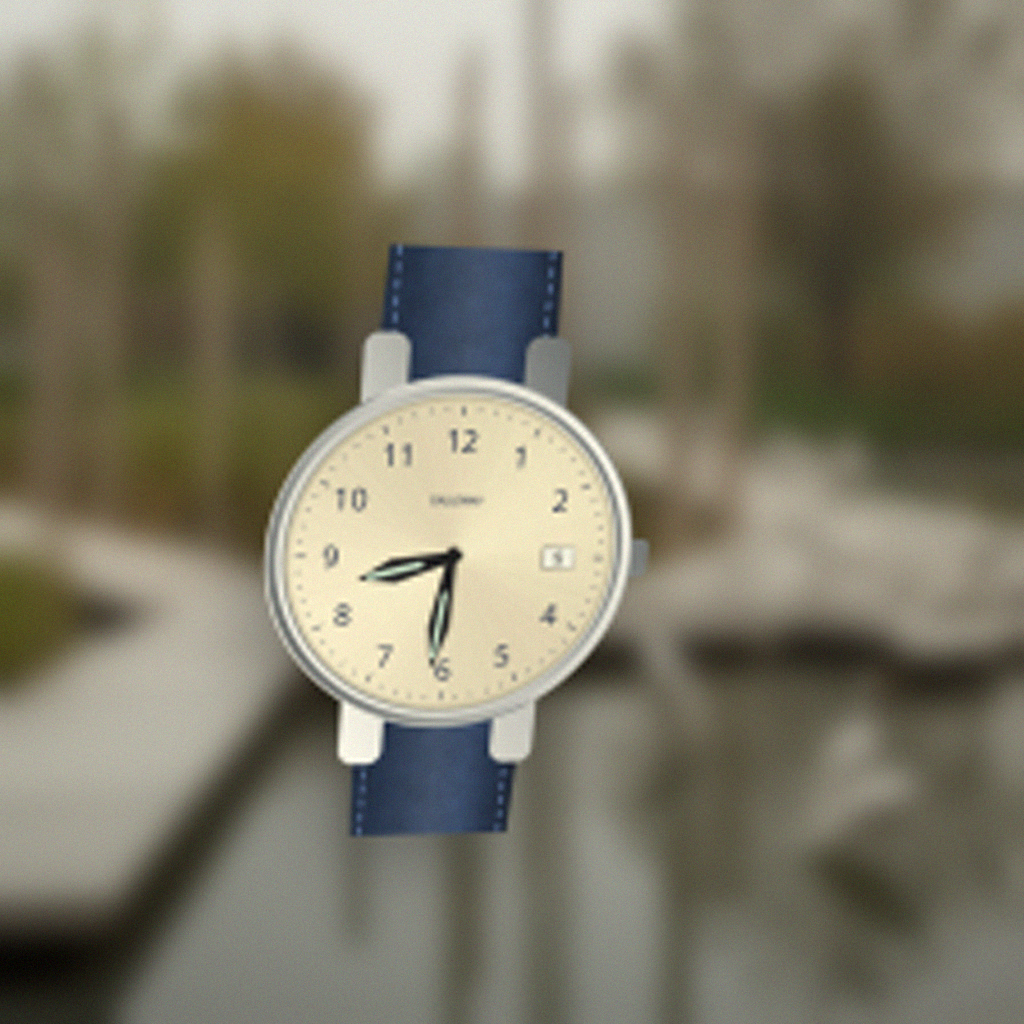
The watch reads {"hour": 8, "minute": 31}
